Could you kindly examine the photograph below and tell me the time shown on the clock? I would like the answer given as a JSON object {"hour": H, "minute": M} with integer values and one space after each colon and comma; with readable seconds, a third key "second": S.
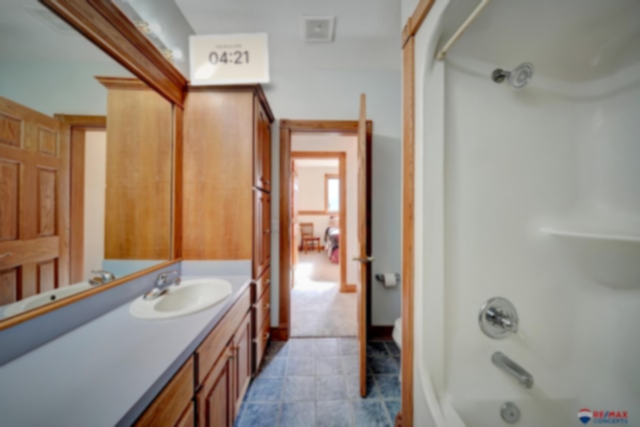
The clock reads {"hour": 4, "minute": 21}
